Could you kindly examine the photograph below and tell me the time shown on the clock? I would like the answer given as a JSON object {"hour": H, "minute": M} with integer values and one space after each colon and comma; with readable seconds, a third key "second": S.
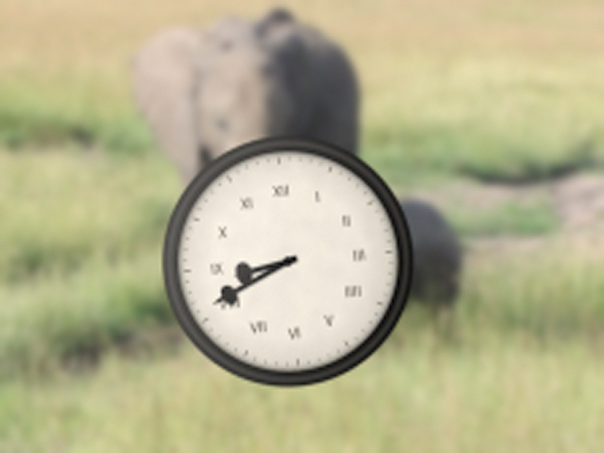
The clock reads {"hour": 8, "minute": 41}
